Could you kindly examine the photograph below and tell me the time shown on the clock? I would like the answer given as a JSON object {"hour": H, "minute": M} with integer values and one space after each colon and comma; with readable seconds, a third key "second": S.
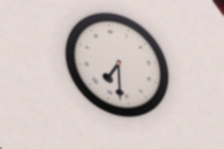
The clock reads {"hour": 7, "minute": 32}
